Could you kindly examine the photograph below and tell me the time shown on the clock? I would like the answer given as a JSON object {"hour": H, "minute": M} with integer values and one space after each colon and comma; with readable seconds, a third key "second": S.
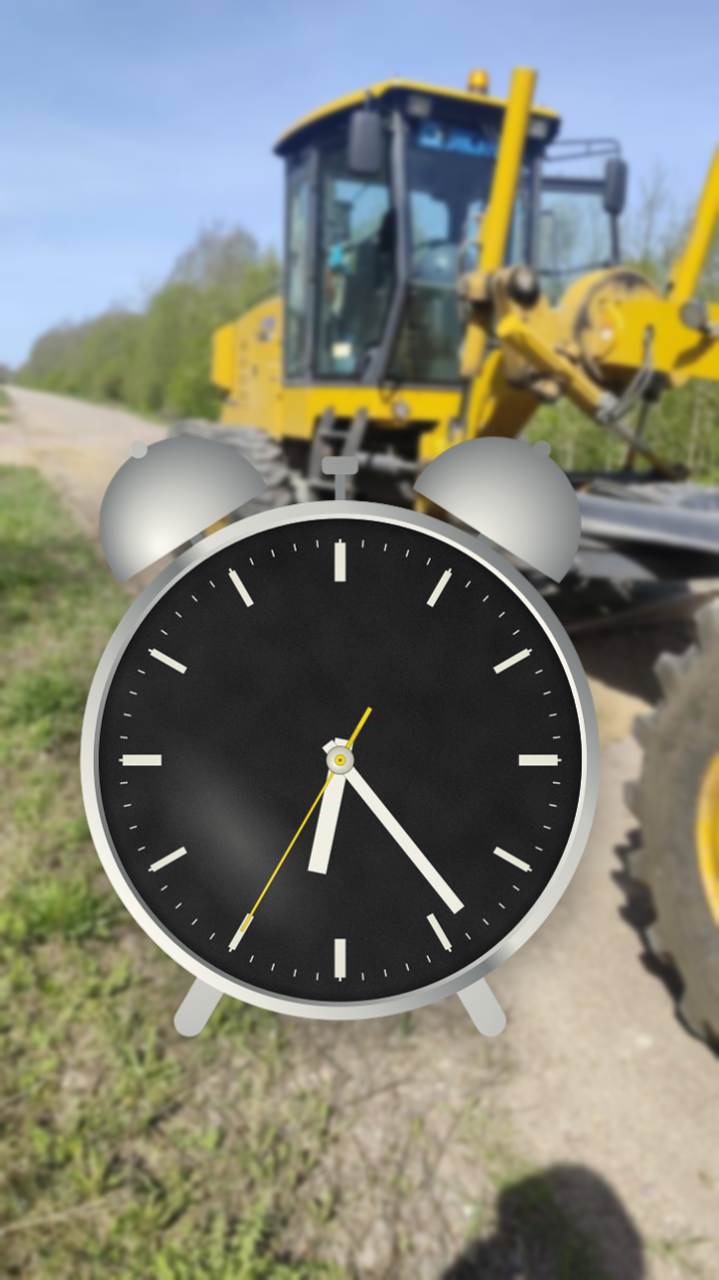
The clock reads {"hour": 6, "minute": 23, "second": 35}
